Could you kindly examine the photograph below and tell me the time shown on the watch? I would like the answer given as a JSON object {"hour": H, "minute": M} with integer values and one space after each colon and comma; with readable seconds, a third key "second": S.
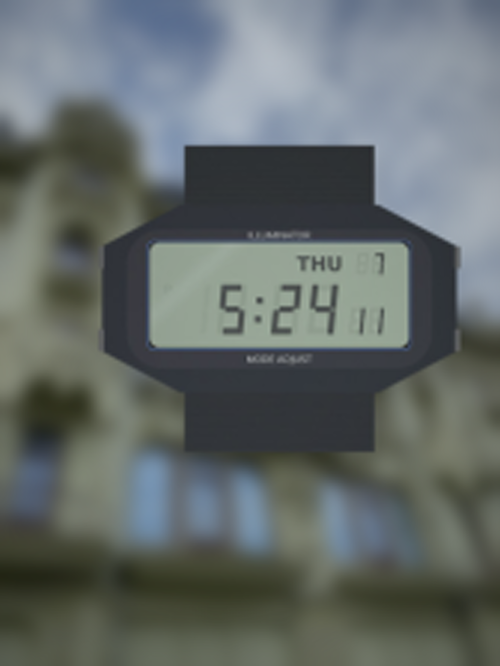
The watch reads {"hour": 5, "minute": 24, "second": 11}
